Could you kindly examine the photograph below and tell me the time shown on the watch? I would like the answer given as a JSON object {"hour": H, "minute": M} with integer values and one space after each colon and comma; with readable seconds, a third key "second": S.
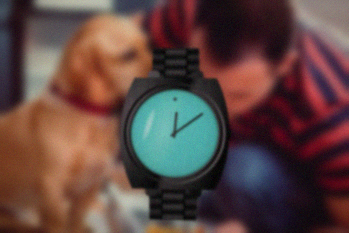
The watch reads {"hour": 12, "minute": 9}
